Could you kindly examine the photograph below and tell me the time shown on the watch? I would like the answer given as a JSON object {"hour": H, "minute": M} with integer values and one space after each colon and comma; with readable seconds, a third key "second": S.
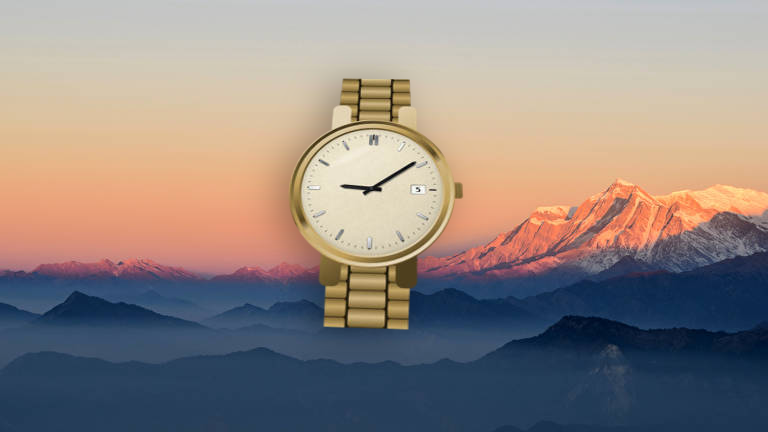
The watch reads {"hour": 9, "minute": 9}
